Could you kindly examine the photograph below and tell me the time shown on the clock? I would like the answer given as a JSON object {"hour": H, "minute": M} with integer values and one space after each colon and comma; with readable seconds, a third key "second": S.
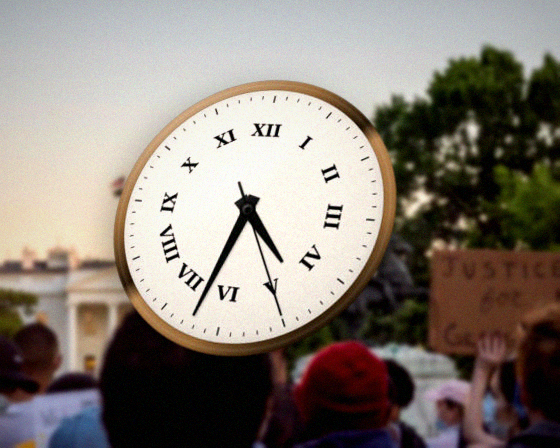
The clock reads {"hour": 4, "minute": 32, "second": 25}
